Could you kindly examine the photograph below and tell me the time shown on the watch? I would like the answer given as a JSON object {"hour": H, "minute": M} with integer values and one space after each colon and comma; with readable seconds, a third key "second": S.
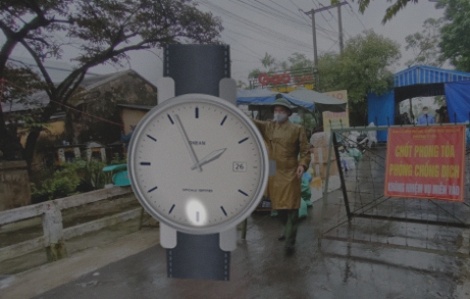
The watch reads {"hour": 1, "minute": 56}
